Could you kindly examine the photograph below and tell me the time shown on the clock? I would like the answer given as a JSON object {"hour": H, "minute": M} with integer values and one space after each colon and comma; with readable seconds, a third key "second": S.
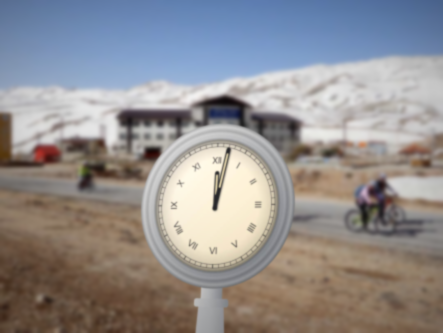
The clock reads {"hour": 12, "minute": 2}
